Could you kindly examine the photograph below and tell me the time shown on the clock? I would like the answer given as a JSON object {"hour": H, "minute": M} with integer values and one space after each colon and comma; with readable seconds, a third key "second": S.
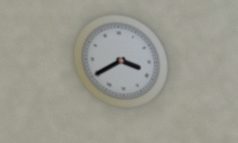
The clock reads {"hour": 3, "minute": 40}
